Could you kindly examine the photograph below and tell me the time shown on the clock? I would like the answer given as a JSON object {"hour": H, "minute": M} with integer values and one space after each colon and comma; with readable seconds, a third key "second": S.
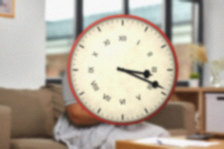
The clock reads {"hour": 3, "minute": 19}
